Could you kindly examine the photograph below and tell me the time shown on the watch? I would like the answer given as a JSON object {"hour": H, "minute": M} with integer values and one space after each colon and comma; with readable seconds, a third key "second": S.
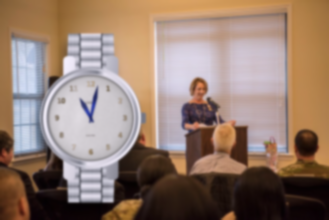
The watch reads {"hour": 11, "minute": 2}
